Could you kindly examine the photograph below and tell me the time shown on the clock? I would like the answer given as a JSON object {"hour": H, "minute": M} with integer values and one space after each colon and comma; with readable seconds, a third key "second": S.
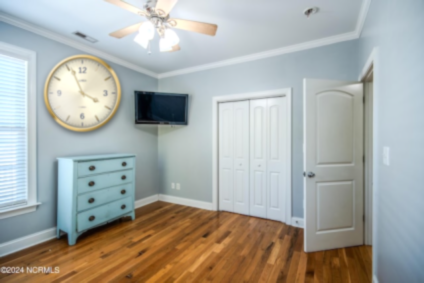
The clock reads {"hour": 3, "minute": 56}
